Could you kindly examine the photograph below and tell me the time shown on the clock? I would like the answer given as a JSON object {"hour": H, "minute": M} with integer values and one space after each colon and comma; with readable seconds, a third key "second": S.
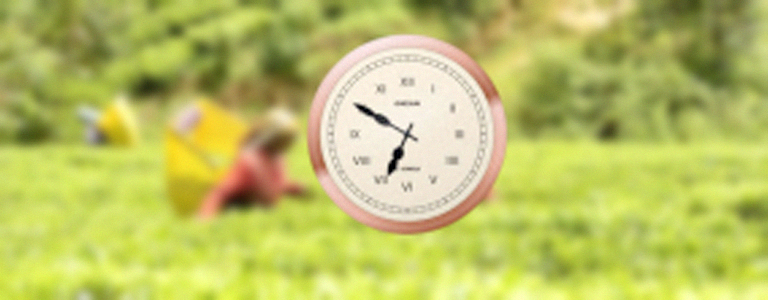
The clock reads {"hour": 6, "minute": 50}
